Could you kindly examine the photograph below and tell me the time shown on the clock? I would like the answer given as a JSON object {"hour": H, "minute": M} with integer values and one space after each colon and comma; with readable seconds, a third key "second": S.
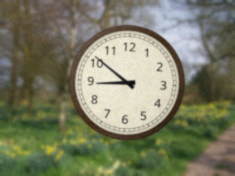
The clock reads {"hour": 8, "minute": 51}
